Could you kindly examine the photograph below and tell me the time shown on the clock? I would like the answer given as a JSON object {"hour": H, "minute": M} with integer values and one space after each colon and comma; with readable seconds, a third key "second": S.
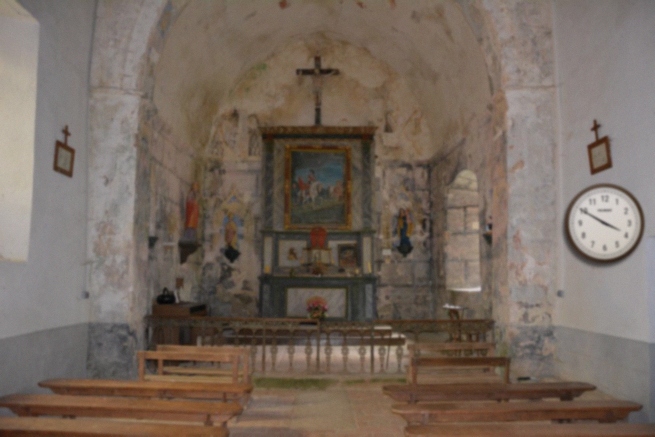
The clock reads {"hour": 3, "minute": 50}
